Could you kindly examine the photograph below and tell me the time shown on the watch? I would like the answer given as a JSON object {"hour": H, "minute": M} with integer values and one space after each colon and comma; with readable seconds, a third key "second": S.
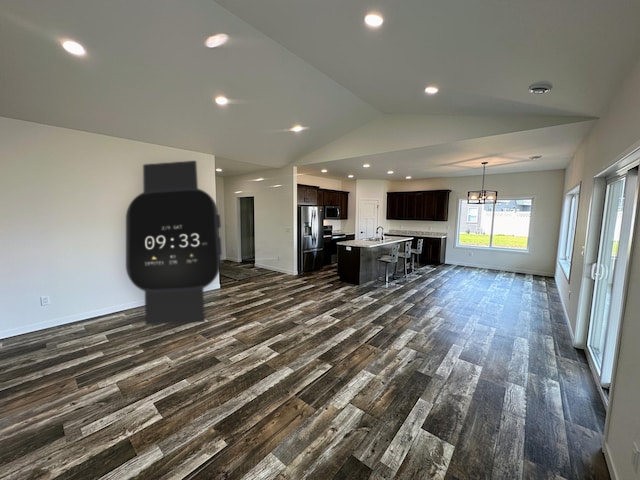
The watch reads {"hour": 9, "minute": 33}
